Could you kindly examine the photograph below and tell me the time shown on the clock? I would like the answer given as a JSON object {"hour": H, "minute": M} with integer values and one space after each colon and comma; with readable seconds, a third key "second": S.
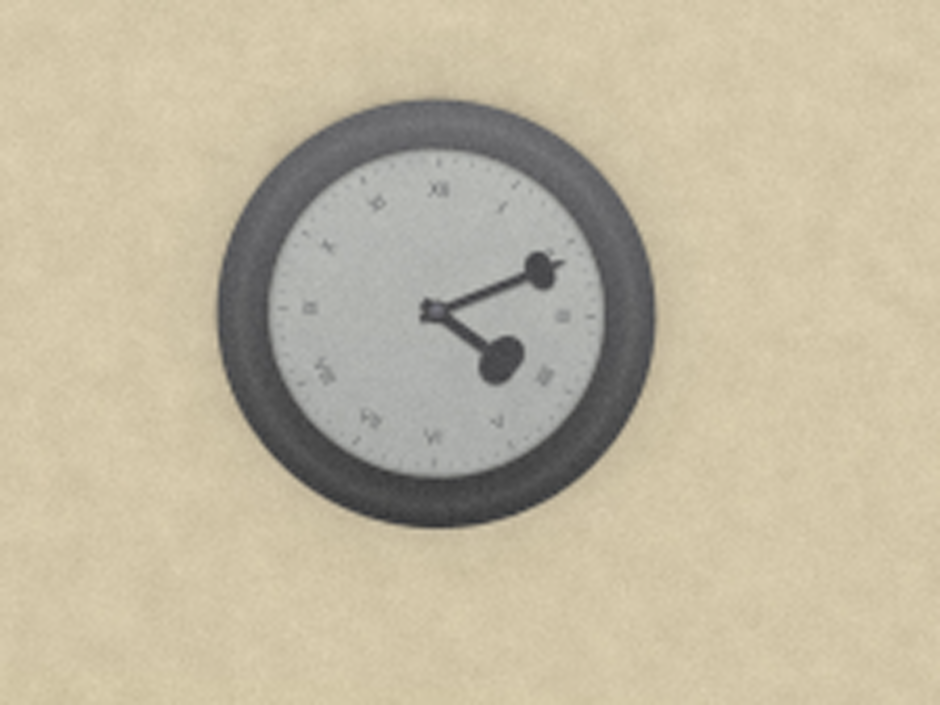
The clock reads {"hour": 4, "minute": 11}
